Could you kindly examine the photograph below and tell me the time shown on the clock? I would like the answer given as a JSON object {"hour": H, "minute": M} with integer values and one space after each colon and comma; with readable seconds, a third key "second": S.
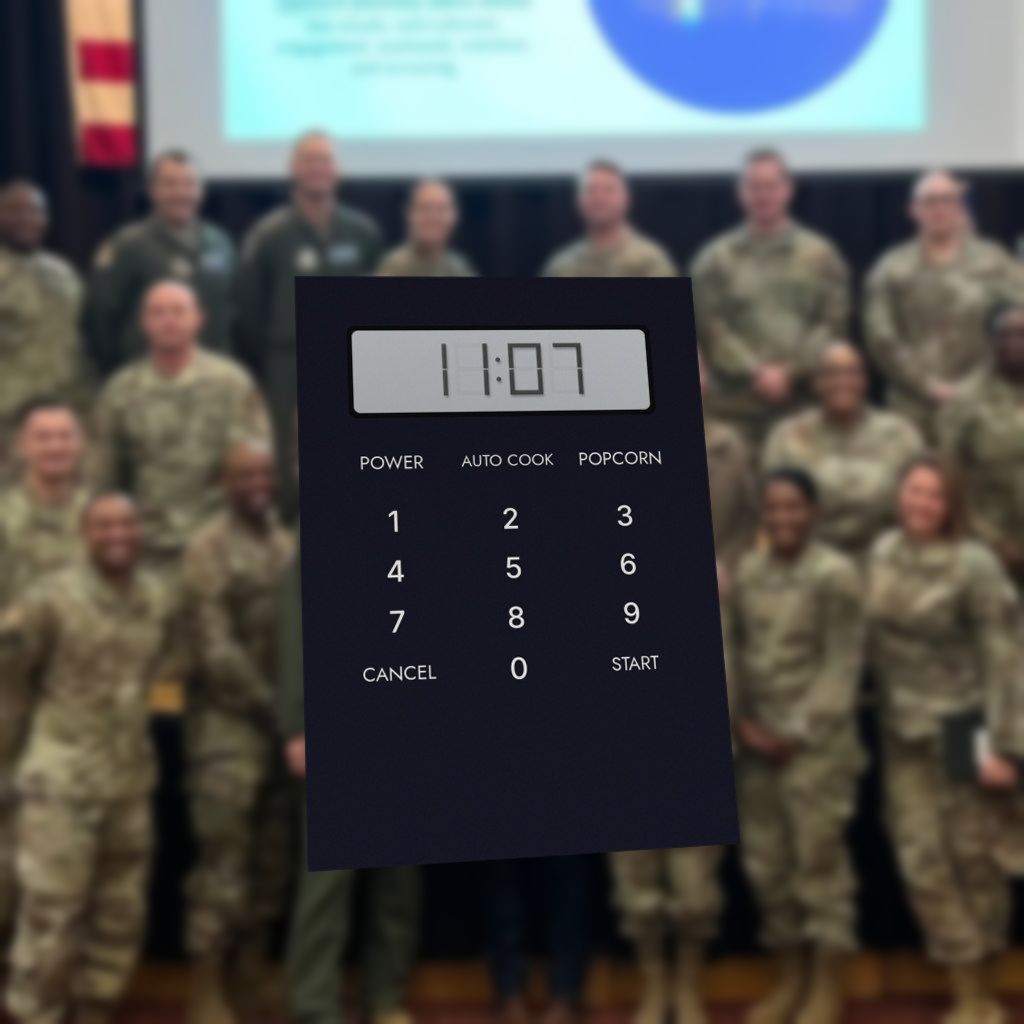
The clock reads {"hour": 11, "minute": 7}
